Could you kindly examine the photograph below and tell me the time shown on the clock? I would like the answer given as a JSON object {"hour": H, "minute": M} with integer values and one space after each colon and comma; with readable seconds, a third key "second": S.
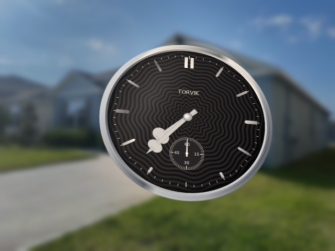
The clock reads {"hour": 7, "minute": 37}
